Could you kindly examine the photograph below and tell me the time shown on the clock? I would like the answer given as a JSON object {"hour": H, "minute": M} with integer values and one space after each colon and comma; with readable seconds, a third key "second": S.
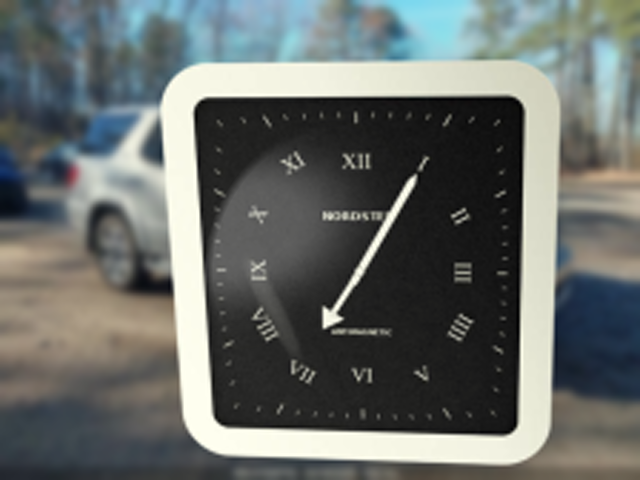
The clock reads {"hour": 7, "minute": 5}
